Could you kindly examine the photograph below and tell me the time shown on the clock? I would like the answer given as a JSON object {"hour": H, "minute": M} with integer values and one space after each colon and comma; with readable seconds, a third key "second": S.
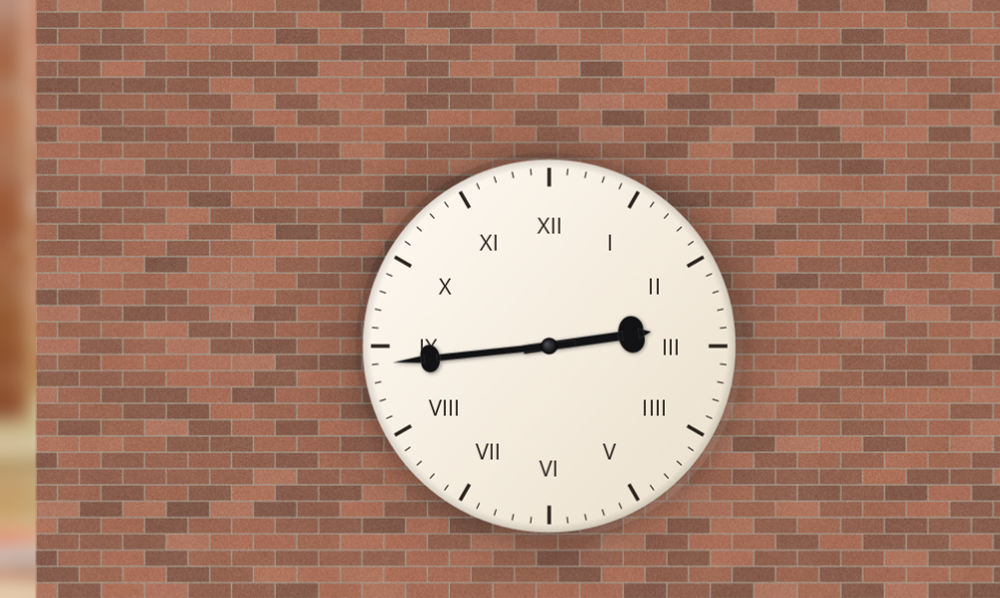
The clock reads {"hour": 2, "minute": 44}
